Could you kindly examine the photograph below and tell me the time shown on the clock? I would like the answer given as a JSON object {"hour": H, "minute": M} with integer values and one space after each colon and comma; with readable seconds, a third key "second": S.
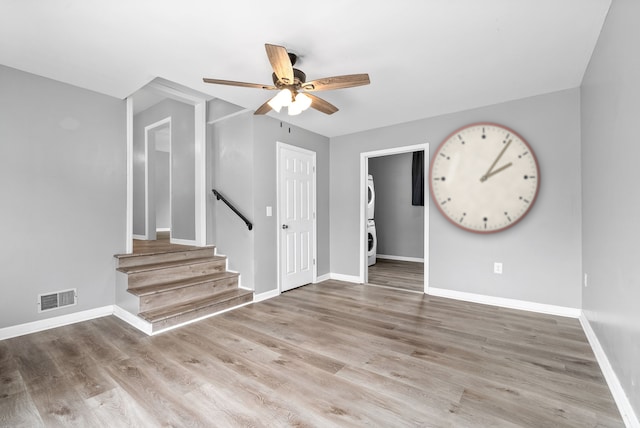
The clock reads {"hour": 2, "minute": 6}
